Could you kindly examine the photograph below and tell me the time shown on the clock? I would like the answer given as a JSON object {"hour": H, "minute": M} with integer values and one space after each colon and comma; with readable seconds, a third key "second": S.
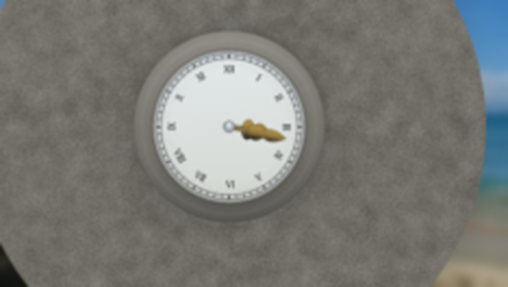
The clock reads {"hour": 3, "minute": 17}
